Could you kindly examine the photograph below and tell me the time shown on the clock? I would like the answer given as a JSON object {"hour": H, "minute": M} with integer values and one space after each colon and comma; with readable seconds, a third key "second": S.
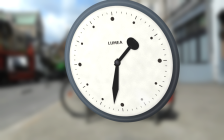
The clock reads {"hour": 1, "minute": 32}
